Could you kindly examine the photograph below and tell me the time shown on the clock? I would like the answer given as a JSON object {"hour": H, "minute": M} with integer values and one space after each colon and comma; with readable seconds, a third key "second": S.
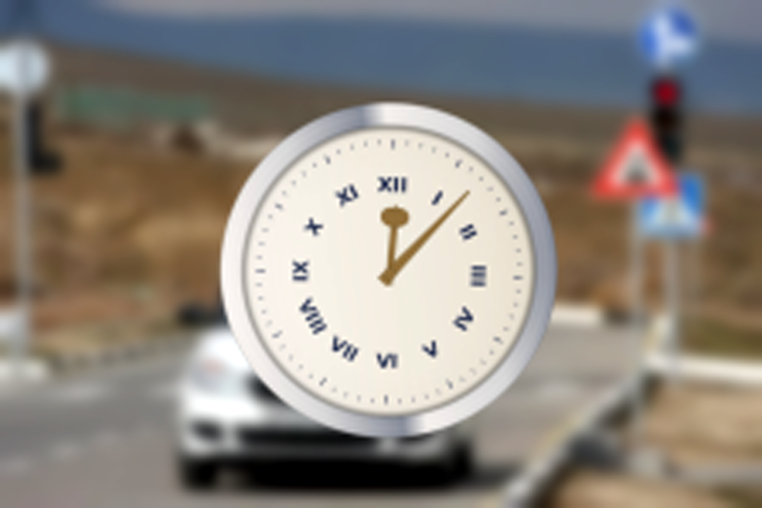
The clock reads {"hour": 12, "minute": 7}
